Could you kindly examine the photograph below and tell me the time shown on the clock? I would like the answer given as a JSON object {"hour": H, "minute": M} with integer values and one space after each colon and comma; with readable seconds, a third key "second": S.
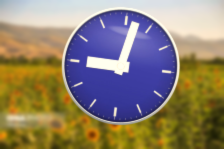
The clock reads {"hour": 9, "minute": 2}
